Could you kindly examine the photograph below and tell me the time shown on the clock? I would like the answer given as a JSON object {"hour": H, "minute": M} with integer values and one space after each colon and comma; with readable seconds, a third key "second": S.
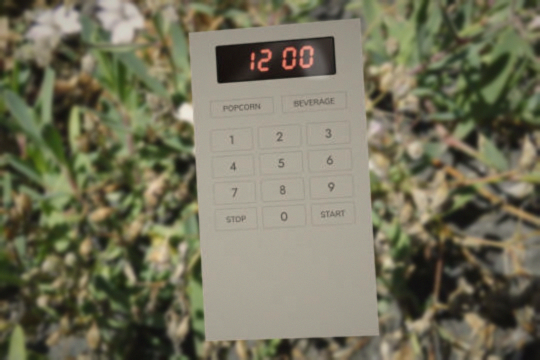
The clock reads {"hour": 12, "minute": 0}
